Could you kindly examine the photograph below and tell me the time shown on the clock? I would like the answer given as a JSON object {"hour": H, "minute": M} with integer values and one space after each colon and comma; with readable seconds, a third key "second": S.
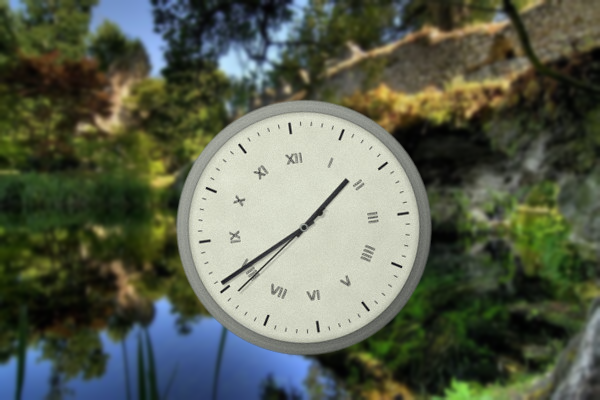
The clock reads {"hour": 1, "minute": 40, "second": 39}
